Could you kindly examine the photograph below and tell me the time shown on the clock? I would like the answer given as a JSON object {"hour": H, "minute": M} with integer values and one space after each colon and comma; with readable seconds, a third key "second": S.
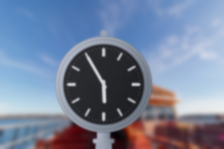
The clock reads {"hour": 5, "minute": 55}
